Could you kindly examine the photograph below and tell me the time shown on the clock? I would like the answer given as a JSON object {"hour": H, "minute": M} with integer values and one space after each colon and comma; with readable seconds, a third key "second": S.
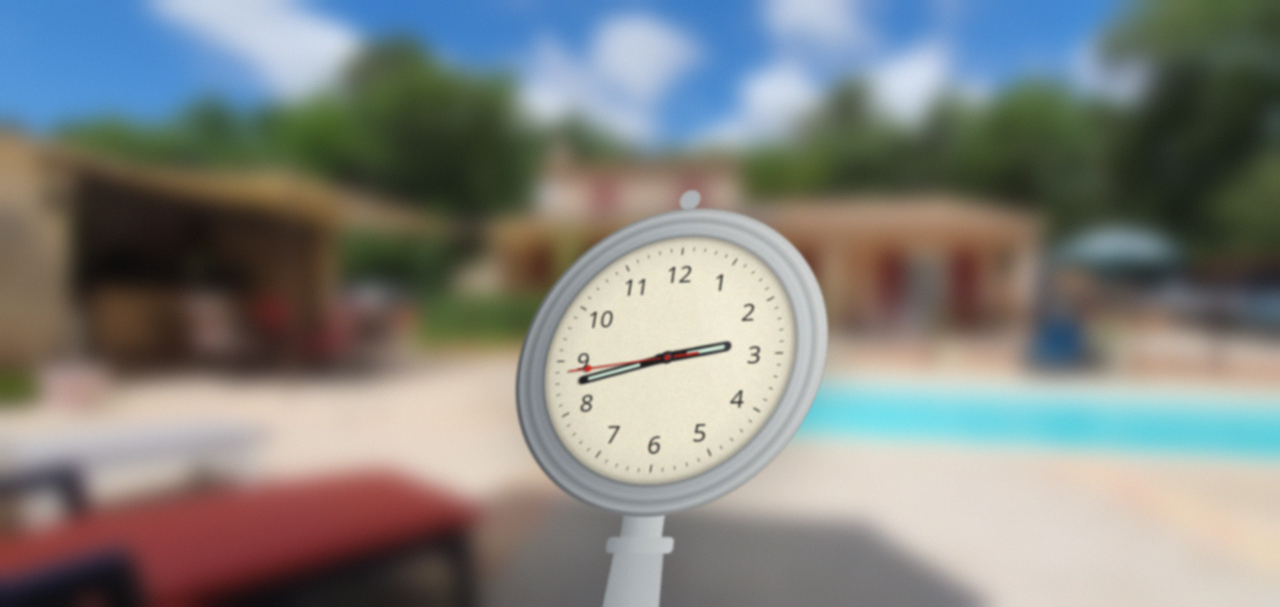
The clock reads {"hour": 2, "minute": 42, "second": 44}
